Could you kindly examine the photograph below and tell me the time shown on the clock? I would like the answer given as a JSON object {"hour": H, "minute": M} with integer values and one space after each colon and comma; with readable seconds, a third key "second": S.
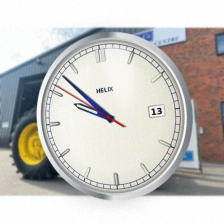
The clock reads {"hour": 9, "minute": 52, "second": 51}
